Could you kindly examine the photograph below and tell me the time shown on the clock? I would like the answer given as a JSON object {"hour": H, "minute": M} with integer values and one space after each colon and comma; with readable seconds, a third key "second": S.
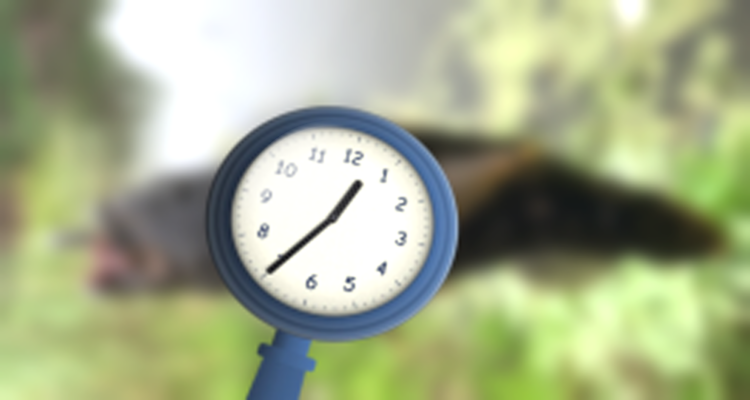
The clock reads {"hour": 12, "minute": 35}
